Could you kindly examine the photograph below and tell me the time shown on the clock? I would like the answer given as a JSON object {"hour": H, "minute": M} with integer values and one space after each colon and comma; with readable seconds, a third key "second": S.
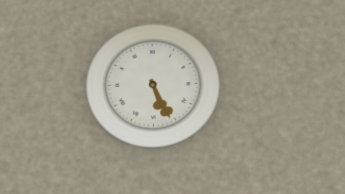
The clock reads {"hour": 5, "minute": 26}
